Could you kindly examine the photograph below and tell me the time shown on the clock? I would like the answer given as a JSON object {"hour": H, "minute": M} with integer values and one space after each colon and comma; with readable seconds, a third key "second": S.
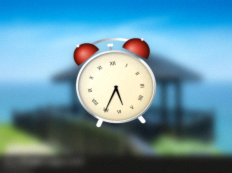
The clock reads {"hour": 5, "minute": 35}
